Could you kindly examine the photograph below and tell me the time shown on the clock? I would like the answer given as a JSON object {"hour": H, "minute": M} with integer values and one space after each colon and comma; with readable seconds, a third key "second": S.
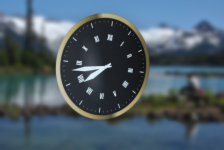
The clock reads {"hour": 7, "minute": 43}
